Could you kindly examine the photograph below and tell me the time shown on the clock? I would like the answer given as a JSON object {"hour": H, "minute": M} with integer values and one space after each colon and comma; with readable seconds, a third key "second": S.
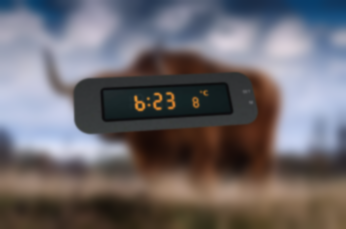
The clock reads {"hour": 6, "minute": 23}
